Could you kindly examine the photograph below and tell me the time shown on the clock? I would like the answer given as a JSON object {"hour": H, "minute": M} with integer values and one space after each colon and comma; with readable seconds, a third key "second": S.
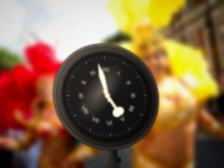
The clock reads {"hour": 4, "minute": 58}
